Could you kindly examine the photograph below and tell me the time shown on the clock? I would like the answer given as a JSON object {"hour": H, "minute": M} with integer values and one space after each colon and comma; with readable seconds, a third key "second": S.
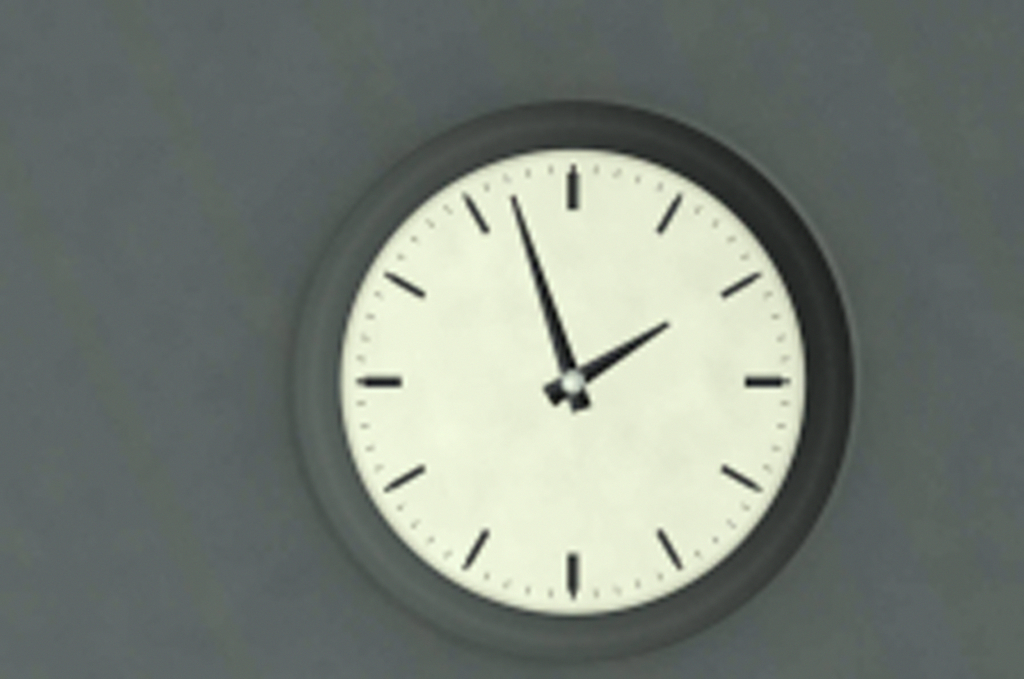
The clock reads {"hour": 1, "minute": 57}
